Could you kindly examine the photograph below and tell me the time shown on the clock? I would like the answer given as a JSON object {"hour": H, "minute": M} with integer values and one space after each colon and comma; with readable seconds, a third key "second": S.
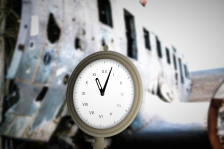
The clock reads {"hour": 11, "minute": 3}
